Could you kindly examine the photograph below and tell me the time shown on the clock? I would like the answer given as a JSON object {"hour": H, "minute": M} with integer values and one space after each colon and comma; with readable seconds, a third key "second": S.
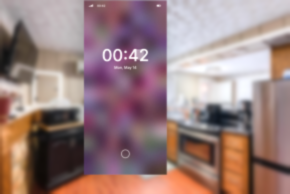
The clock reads {"hour": 0, "minute": 42}
